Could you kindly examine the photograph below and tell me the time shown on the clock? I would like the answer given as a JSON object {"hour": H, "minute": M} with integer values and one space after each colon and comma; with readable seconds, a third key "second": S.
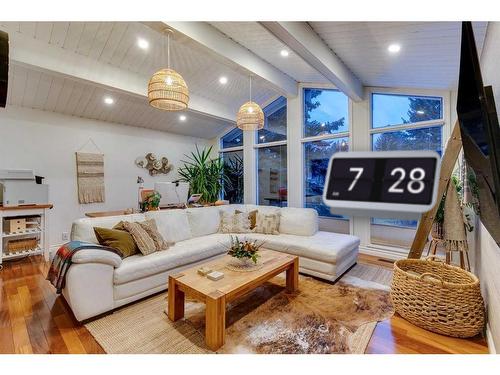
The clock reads {"hour": 7, "minute": 28}
